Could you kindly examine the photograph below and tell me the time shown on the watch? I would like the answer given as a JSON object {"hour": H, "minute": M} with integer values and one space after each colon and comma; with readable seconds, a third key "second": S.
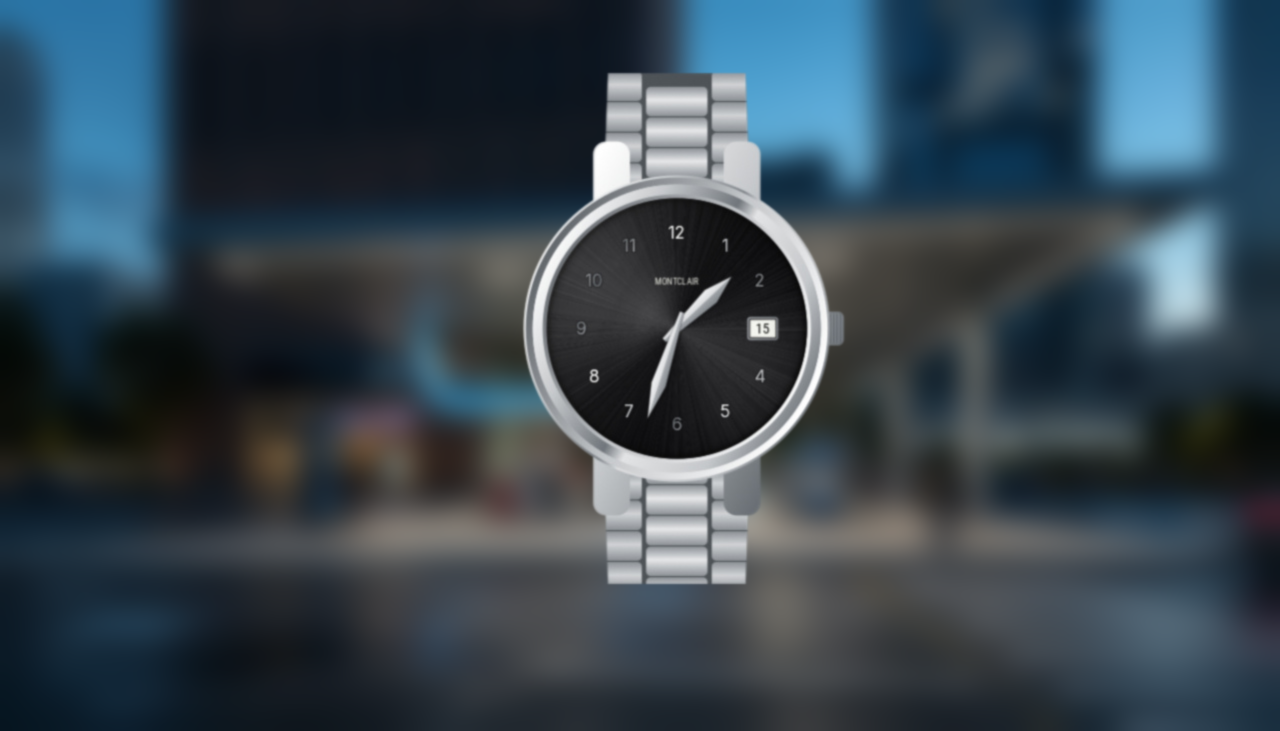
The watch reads {"hour": 1, "minute": 33}
